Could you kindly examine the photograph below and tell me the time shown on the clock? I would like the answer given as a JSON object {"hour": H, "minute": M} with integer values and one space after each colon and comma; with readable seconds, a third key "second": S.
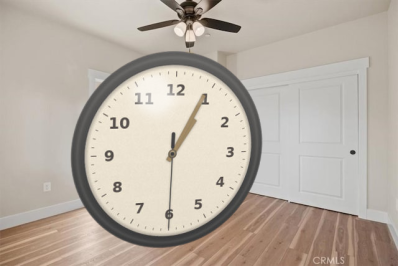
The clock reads {"hour": 1, "minute": 4, "second": 30}
